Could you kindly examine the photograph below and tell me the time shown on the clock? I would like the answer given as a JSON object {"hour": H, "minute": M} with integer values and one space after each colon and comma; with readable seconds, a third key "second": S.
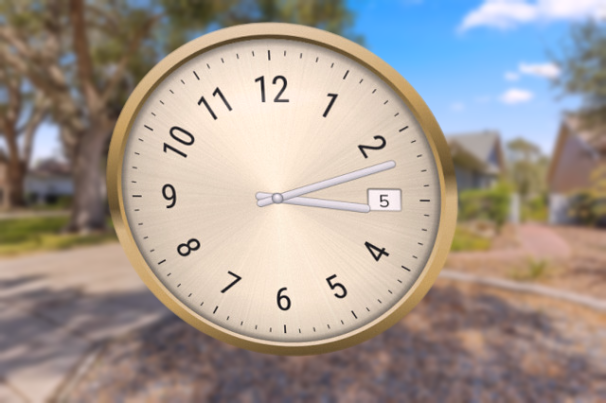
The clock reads {"hour": 3, "minute": 12}
